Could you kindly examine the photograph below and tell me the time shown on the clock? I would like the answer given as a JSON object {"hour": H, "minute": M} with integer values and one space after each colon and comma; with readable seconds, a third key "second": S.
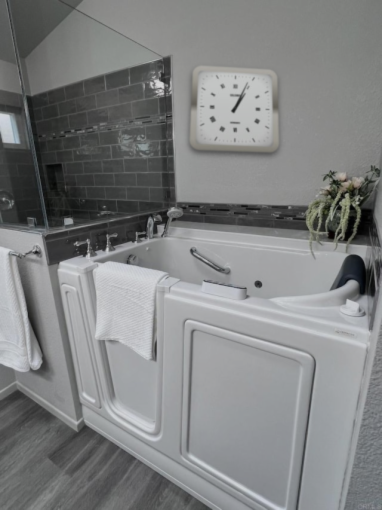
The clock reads {"hour": 1, "minute": 4}
